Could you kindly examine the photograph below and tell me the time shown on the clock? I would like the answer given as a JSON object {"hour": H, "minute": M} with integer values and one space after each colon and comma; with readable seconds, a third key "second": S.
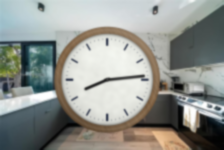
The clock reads {"hour": 8, "minute": 14}
